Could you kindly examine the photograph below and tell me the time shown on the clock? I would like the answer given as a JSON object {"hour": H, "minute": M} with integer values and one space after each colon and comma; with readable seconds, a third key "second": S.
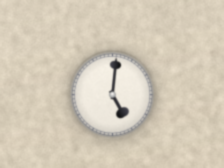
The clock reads {"hour": 5, "minute": 1}
